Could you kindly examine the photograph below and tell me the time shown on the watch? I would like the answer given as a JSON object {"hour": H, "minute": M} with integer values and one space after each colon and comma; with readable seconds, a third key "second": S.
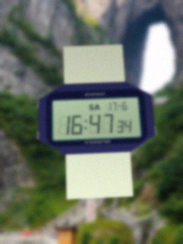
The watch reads {"hour": 16, "minute": 47, "second": 34}
